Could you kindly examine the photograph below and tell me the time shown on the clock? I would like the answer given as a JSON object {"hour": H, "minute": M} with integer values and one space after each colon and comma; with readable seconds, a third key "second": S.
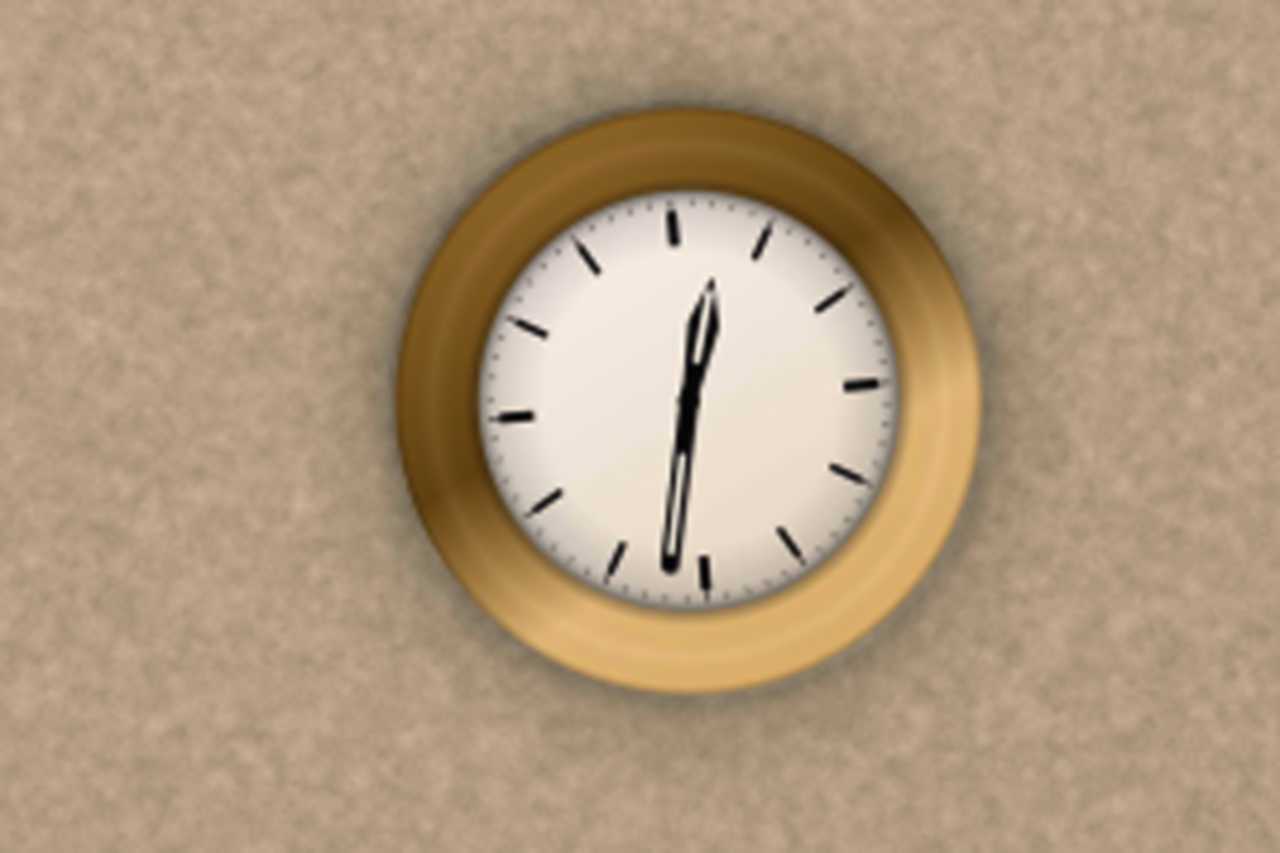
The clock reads {"hour": 12, "minute": 32}
